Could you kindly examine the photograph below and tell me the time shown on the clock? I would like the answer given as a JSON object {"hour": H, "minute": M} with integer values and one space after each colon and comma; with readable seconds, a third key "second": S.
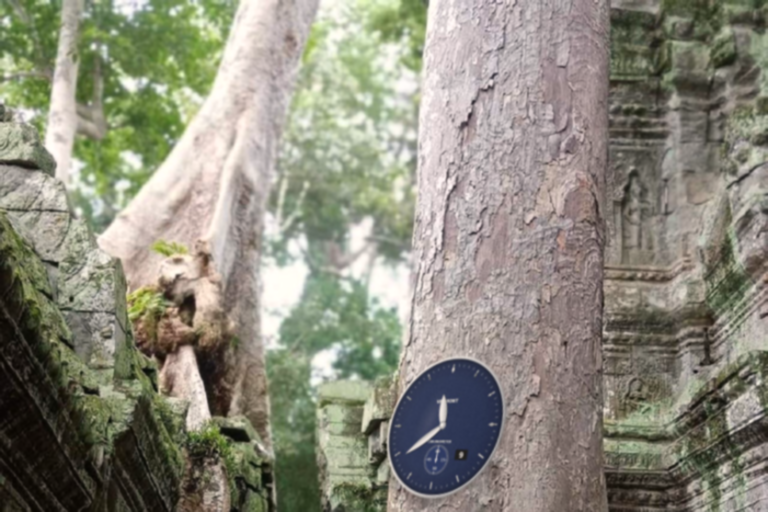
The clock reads {"hour": 11, "minute": 39}
